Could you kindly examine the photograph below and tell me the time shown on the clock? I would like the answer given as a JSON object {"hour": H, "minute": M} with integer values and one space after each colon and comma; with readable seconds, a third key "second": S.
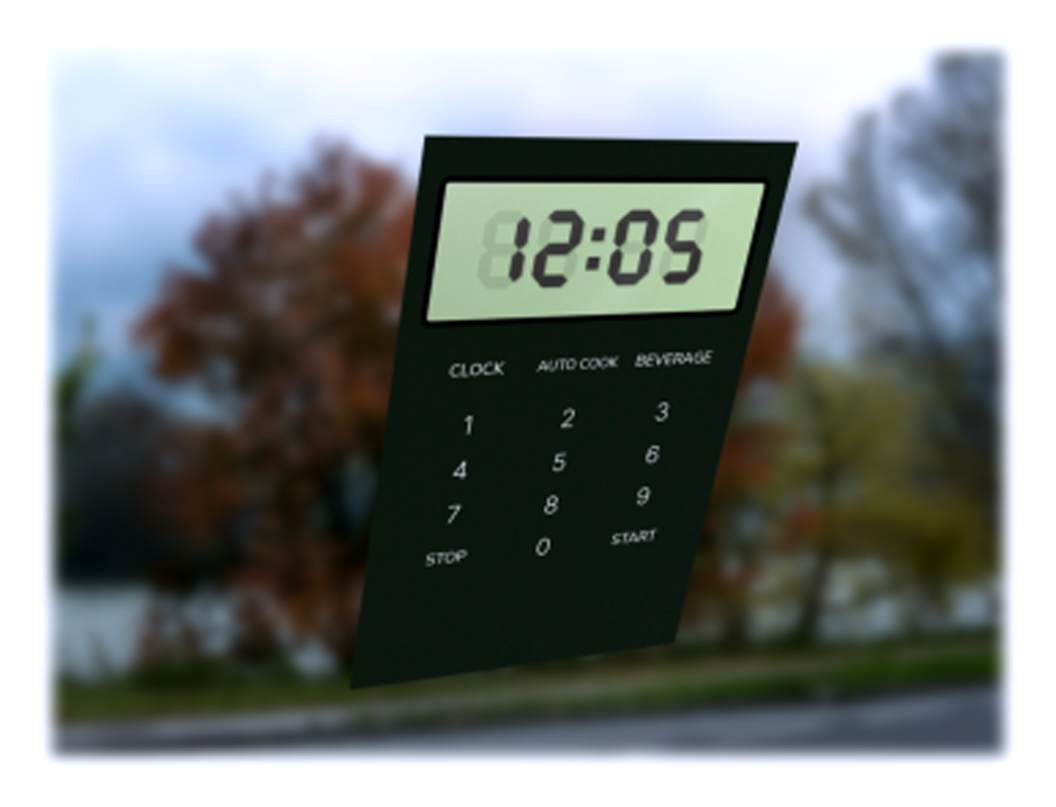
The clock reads {"hour": 12, "minute": 5}
